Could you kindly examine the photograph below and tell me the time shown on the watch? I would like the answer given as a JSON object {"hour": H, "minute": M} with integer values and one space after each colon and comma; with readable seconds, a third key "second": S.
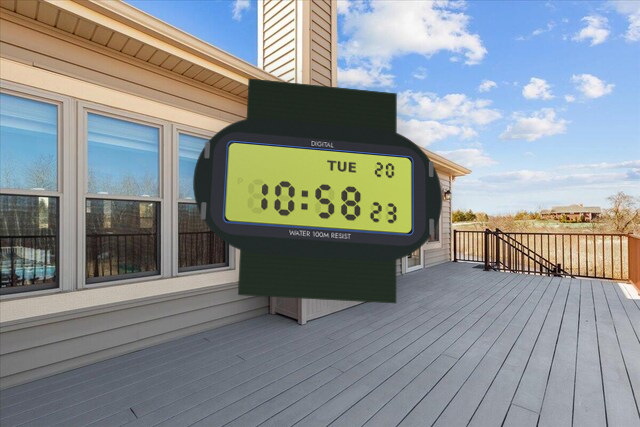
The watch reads {"hour": 10, "minute": 58, "second": 23}
